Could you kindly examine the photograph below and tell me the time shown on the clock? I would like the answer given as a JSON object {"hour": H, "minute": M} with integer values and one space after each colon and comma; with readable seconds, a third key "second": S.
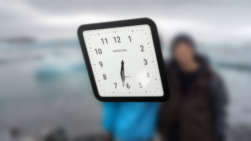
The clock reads {"hour": 6, "minute": 32}
